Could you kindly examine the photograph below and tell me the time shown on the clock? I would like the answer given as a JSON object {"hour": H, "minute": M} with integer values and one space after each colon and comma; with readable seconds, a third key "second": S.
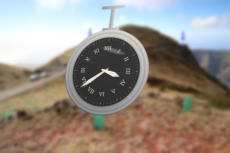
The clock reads {"hour": 3, "minute": 39}
